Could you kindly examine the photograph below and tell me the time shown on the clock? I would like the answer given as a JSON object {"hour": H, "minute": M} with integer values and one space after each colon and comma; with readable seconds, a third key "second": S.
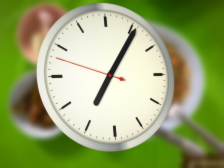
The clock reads {"hour": 7, "minute": 5, "second": 48}
